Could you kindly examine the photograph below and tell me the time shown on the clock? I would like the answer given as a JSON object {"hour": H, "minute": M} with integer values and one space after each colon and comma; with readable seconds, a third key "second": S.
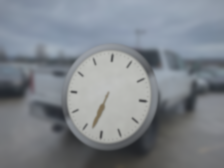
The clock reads {"hour": 6, "minute": 33}
